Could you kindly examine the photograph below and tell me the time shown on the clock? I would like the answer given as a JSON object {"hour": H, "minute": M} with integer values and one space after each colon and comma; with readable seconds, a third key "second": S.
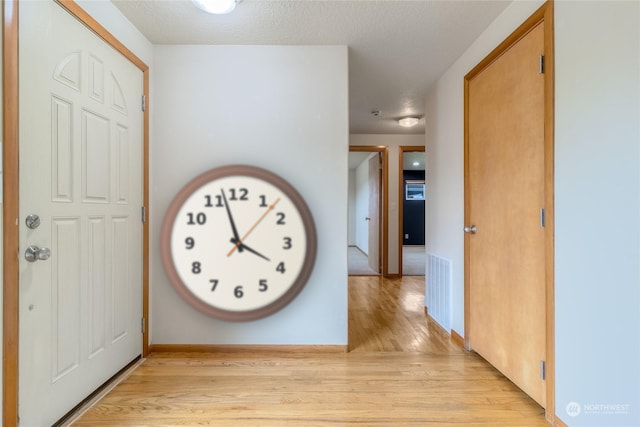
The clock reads {"hour": 3, "minute": 57, "second": 7}
